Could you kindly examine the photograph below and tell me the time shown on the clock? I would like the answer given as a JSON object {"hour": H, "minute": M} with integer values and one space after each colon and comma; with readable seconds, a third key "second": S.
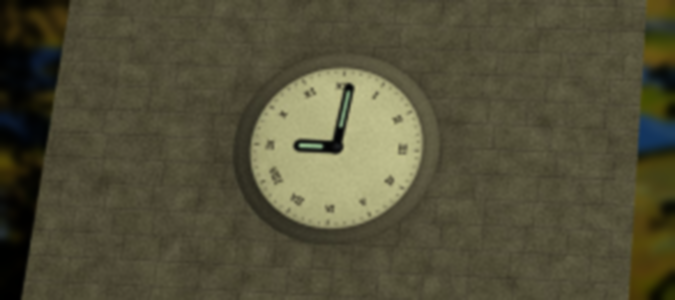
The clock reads {"hour": 9, "minute": 1}
